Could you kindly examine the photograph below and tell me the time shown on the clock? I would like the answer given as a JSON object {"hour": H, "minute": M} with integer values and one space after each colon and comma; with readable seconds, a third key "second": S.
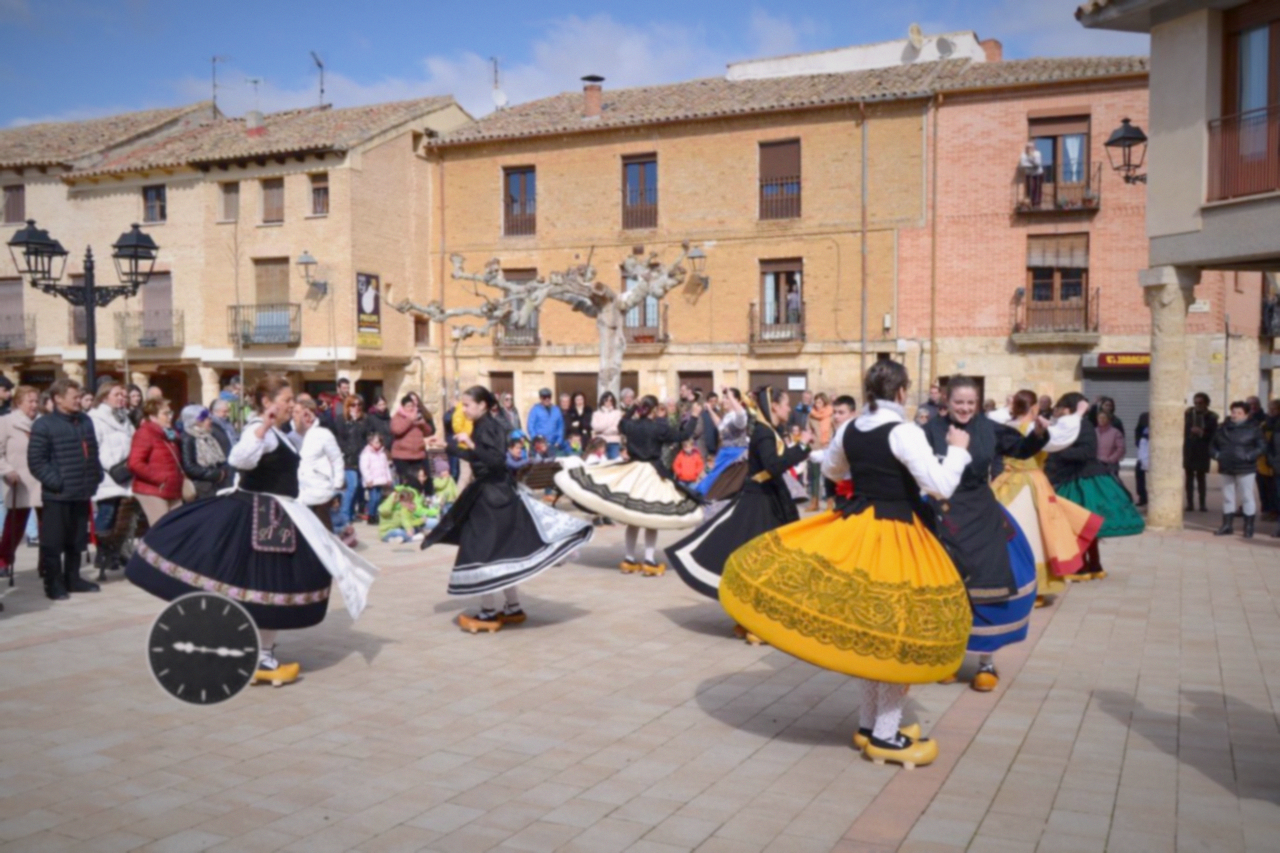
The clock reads {"hour": 9, "minute": 16}
